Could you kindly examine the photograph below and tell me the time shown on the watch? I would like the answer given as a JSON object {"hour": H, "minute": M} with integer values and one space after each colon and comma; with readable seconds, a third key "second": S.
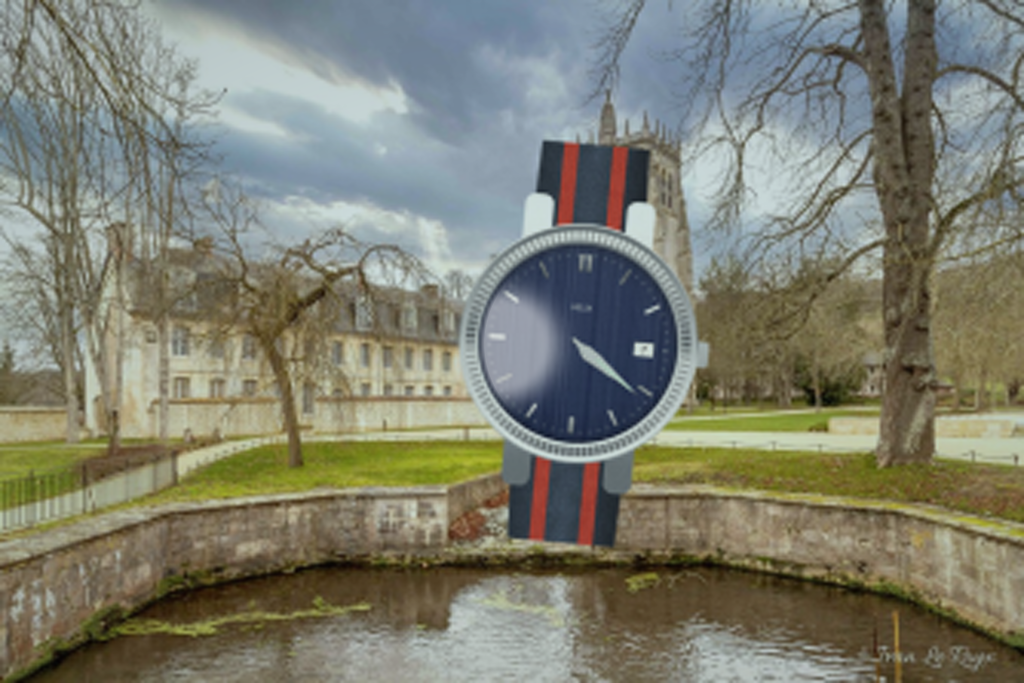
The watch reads {"hour": 4, "minute": 21}
